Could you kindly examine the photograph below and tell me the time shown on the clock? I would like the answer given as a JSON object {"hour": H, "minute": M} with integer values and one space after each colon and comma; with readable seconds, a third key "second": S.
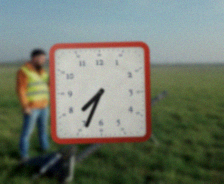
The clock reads {"hour": 7, "minute": 34}
